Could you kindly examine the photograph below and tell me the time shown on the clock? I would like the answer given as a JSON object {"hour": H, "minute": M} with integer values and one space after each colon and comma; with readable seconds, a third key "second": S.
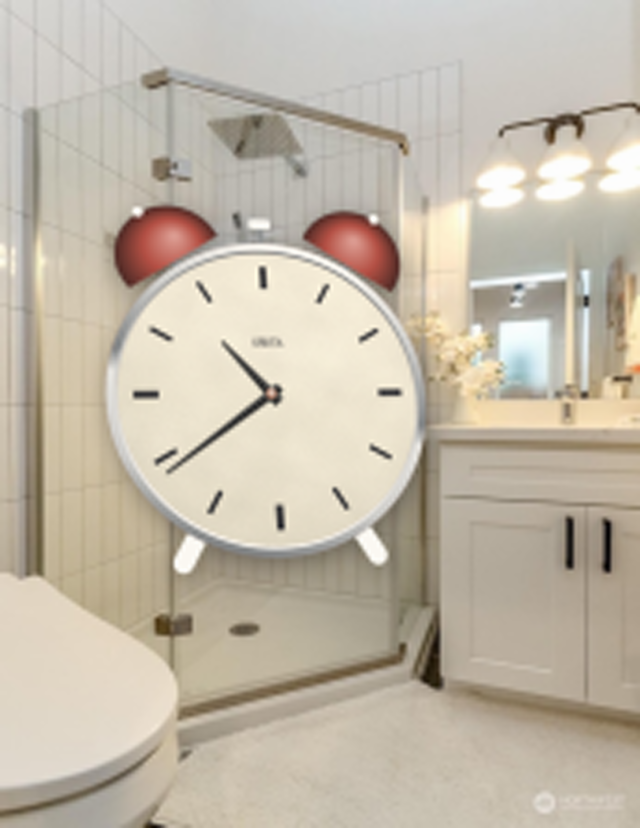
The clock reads {"hour": 10, "minute": 39}
